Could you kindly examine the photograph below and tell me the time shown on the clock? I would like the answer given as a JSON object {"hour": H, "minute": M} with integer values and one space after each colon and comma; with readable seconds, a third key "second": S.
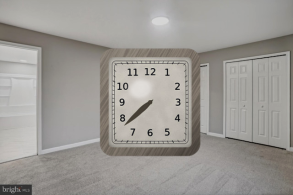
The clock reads {"hour": 7, "minute": 38}
